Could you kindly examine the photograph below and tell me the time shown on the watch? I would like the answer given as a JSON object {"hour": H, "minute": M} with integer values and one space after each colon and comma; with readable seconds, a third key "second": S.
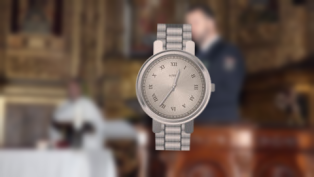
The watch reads {"hour": 12, "minute": 36}
